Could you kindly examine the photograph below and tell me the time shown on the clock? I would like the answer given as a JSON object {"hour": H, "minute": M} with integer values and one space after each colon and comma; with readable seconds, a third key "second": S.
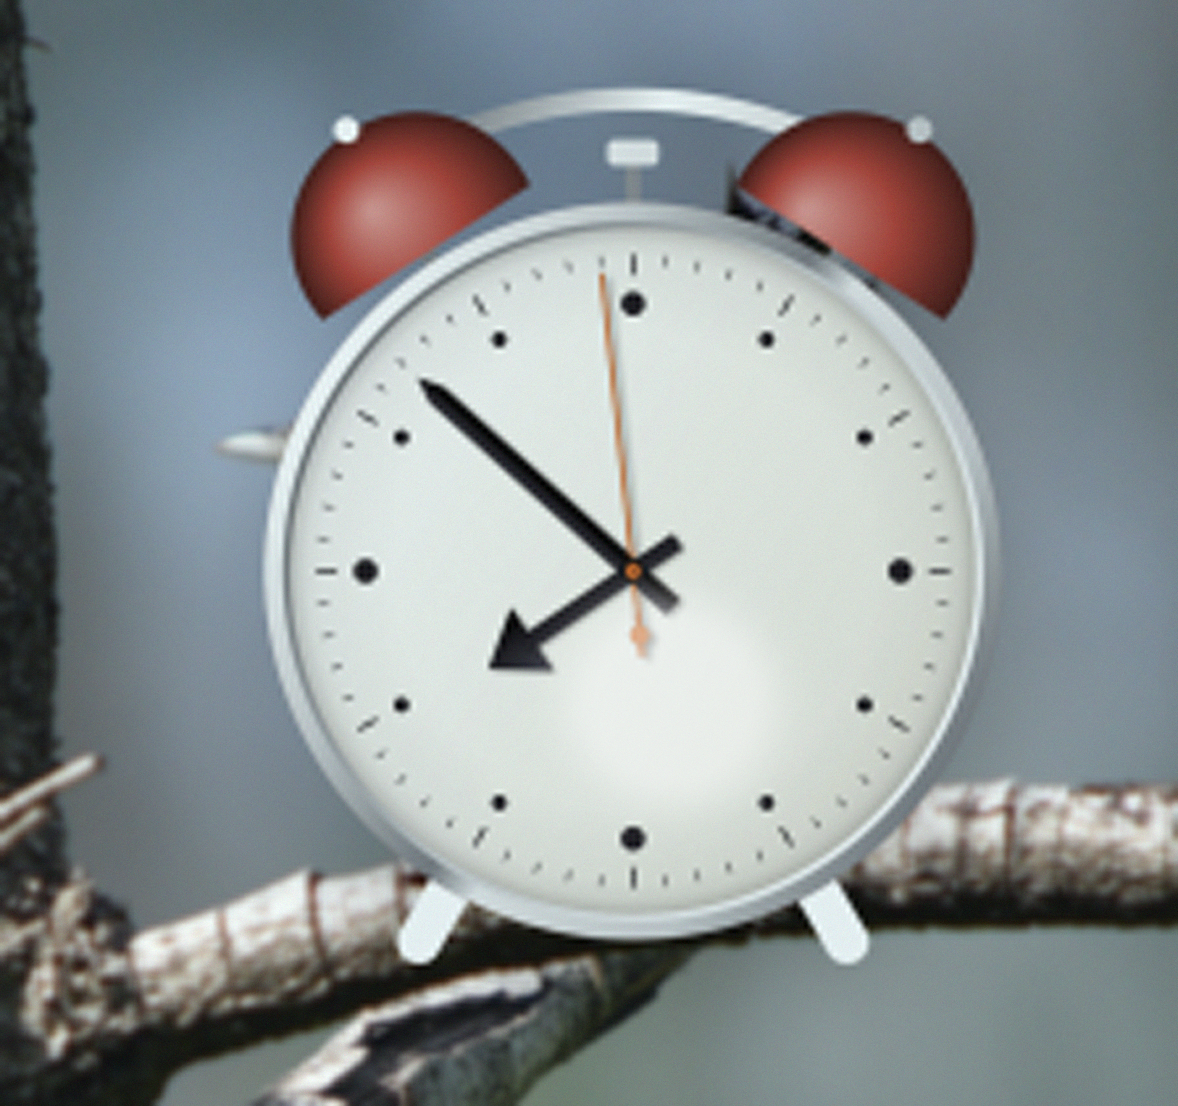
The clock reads {"hour": 7, "minute": 51, "second": 59}
